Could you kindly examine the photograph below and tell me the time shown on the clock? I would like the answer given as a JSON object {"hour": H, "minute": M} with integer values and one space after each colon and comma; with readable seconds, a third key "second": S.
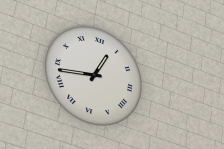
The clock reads {"hour": 12, "minute": 43}
